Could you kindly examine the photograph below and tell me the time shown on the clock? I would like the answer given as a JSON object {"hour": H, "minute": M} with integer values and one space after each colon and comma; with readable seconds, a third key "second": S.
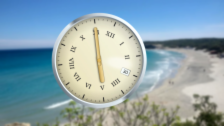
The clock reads {"hour": 4, "minute": 55}
